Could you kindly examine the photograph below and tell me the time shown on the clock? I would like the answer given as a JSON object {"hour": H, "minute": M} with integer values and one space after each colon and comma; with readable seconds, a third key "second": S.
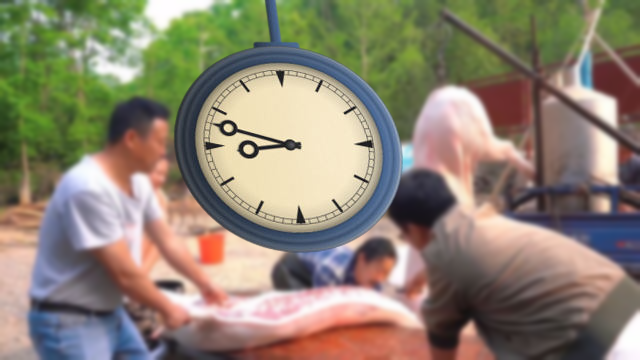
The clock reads {"hour": 8, "minute": 48}
